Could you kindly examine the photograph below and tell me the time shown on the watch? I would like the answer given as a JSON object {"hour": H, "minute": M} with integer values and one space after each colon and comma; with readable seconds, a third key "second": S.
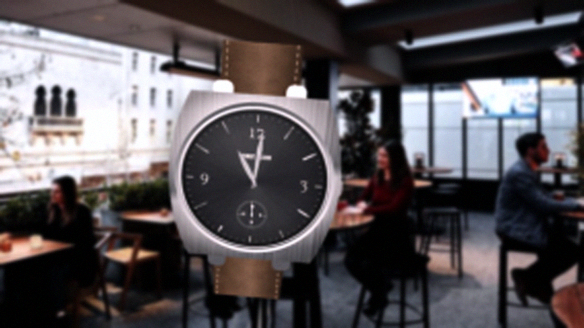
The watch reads {"hour": 11, "minute": 1}
